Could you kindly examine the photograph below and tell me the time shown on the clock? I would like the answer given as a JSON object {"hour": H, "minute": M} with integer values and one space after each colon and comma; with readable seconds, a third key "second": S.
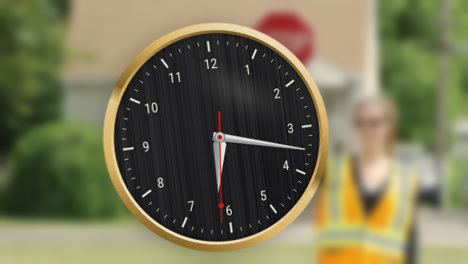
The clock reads {"hour": 6, "minute": 17, "second": 31}
